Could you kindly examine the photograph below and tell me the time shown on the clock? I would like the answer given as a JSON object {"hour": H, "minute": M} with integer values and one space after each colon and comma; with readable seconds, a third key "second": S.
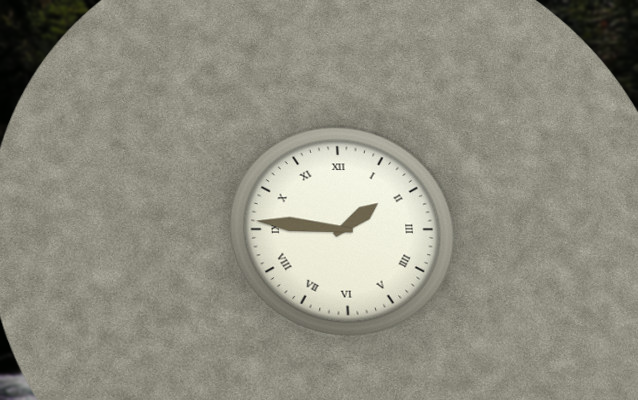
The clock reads {"hour": 1, "minute": 46}
